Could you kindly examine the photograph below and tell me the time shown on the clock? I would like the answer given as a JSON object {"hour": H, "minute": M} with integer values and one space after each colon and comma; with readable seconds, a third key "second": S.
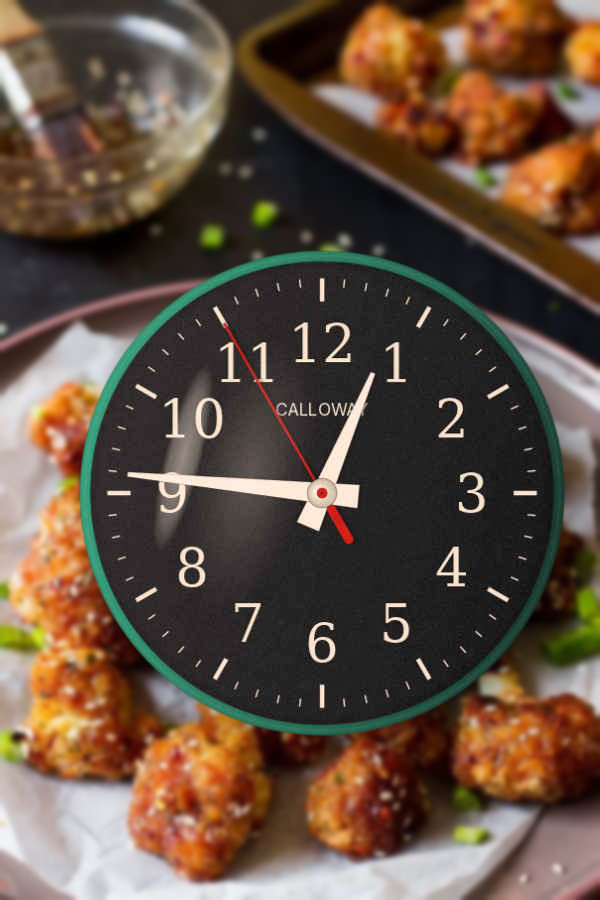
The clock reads {"hour": 12, "minute": 45, "second": 55}
